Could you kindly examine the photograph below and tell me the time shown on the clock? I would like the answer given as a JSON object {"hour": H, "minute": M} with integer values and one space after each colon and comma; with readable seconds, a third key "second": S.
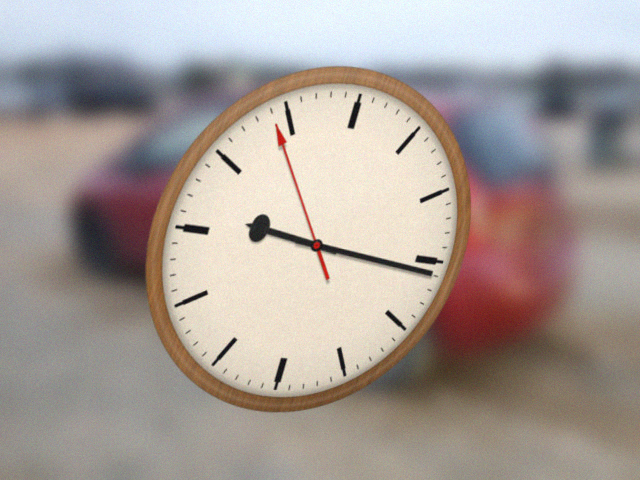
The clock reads {"hour": 9, "minute": 15, "second": 54}
